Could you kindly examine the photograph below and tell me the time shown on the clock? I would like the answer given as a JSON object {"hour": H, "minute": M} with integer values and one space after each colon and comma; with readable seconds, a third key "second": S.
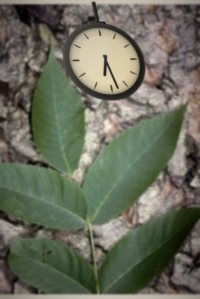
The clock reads {"hour": 6, "minute": 28}
